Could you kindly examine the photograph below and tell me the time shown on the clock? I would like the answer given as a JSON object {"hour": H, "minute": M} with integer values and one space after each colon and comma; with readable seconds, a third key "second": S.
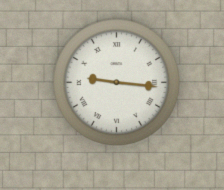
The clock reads {"hour": 9, "minute": 16}
